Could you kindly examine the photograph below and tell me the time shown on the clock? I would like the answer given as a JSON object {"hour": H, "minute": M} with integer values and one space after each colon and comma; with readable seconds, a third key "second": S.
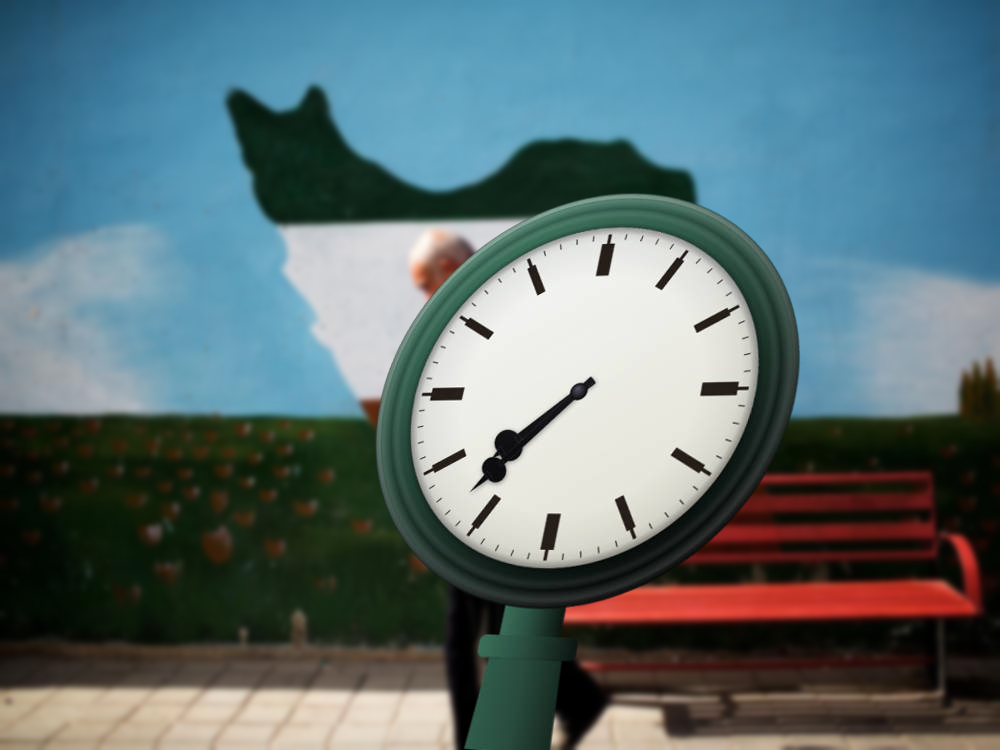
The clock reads {"hour": 7, "minute": 37}
